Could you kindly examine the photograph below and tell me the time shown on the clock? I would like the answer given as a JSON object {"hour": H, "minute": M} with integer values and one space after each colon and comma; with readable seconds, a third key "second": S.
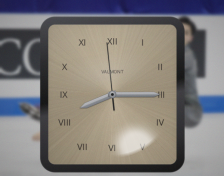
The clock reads {"hour": 8, "minute": 14, "second": 59}
